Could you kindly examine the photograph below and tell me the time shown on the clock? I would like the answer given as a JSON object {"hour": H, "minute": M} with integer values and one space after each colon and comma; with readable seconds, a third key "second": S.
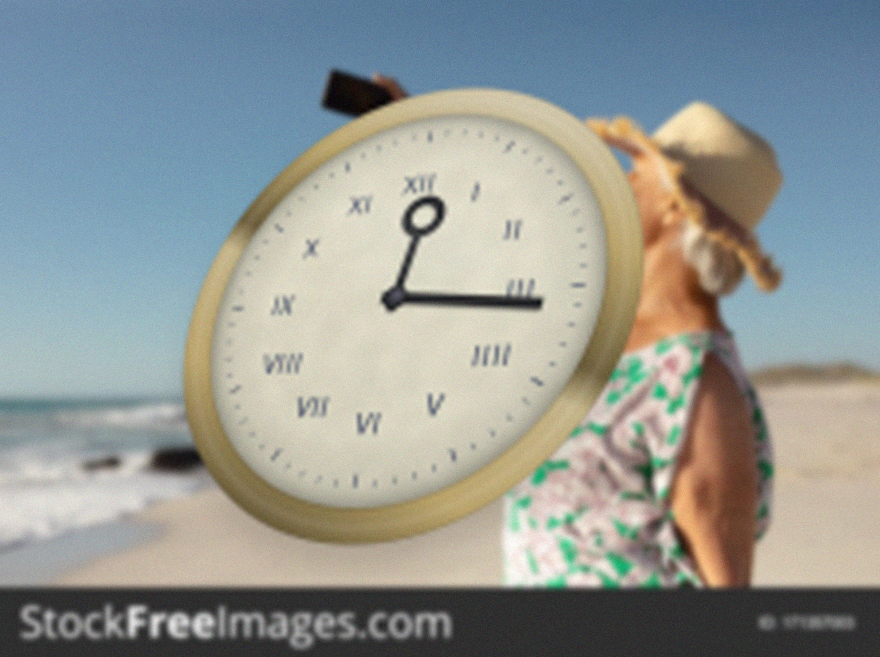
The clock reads {"hour": 12, "minute": 16}
